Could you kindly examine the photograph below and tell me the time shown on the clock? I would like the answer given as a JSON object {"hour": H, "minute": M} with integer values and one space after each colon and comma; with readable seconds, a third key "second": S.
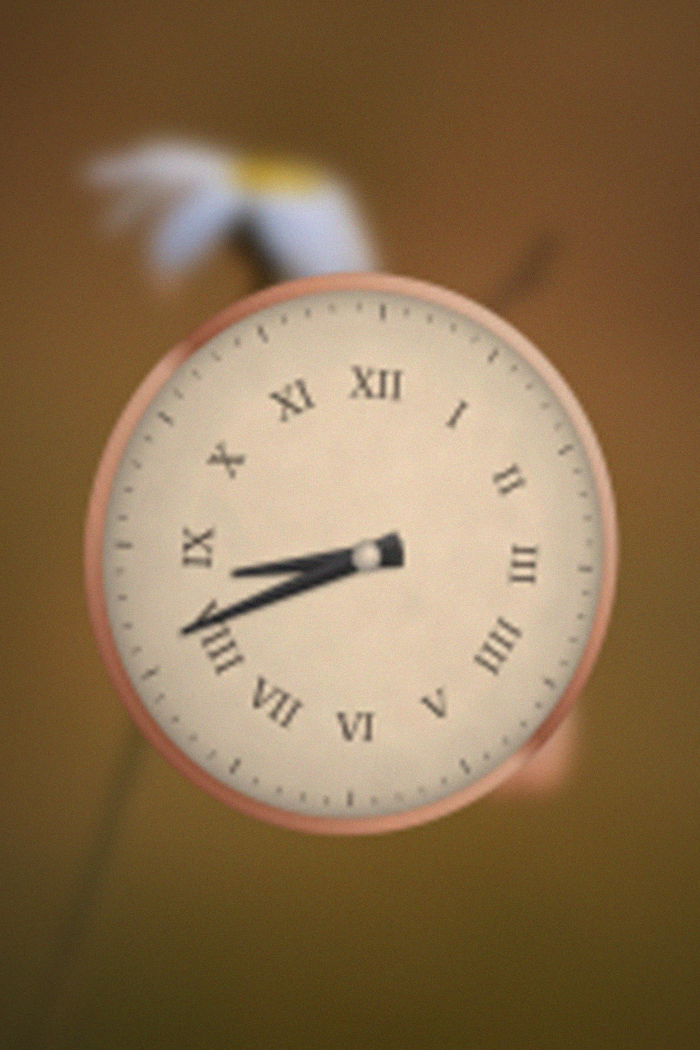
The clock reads {"hour": 8, "minute": 41}
